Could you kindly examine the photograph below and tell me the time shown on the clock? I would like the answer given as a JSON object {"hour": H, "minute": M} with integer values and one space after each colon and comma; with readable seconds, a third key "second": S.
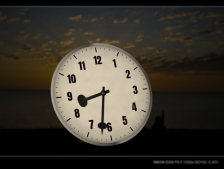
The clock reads {"hour": 8, "minute": 32}
